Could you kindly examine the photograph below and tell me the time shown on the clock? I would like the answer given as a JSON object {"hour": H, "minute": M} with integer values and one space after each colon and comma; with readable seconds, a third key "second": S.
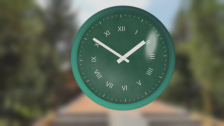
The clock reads {"hour": 1, "minute": 51}
